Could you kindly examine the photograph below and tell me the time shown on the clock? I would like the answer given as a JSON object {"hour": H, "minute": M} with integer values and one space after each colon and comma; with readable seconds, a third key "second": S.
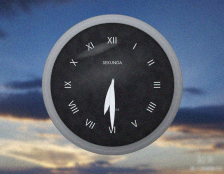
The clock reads {"hour": 6, "minute": 30}
